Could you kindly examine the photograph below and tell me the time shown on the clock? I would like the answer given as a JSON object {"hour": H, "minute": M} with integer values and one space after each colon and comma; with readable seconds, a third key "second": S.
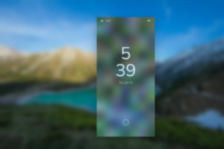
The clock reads {"hour": 5, "minute": 39}
